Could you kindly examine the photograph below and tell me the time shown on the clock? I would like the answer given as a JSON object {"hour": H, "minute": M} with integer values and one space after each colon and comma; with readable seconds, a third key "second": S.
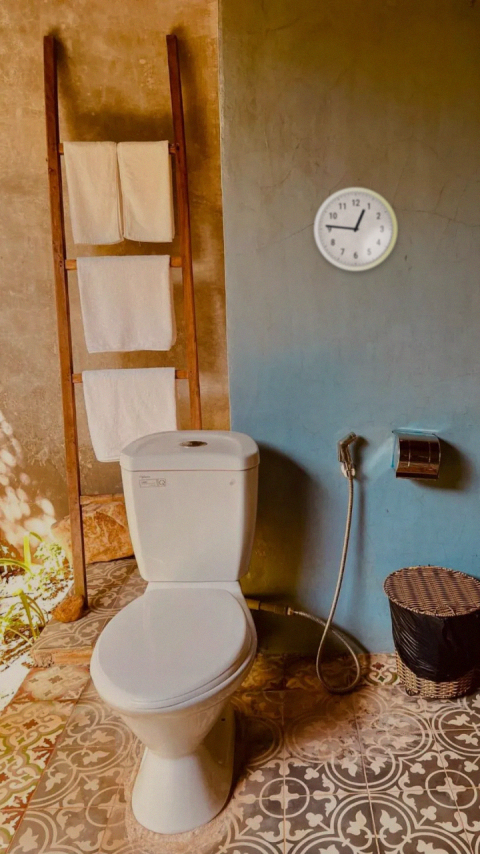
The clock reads {"hour": 12, "minute": 46}
